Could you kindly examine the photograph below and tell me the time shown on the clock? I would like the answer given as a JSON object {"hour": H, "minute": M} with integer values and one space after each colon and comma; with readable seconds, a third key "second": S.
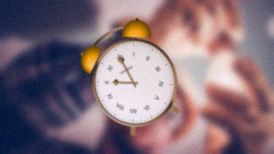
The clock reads {"hour": 10, "minute": 0}
